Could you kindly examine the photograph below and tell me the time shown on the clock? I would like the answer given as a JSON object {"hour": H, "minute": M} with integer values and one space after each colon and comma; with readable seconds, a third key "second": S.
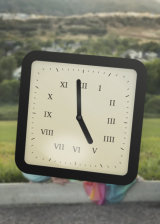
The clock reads {"hour": 4, "minute": 59}
